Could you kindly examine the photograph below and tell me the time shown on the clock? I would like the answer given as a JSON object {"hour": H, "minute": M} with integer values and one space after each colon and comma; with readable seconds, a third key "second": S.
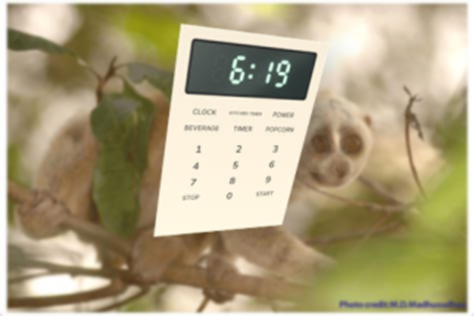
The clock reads {"hour": 6, "minute": 19}
